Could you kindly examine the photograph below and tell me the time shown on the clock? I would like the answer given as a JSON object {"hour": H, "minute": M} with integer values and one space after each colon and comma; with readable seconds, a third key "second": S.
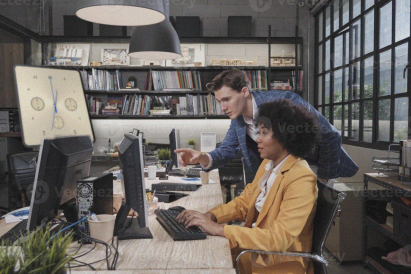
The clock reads {"hour": 12, "minute": 33}
